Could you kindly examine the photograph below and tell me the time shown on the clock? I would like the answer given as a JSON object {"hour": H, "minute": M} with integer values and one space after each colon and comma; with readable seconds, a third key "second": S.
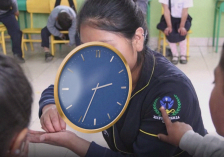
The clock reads {"hour": 2, "minute": 34}
